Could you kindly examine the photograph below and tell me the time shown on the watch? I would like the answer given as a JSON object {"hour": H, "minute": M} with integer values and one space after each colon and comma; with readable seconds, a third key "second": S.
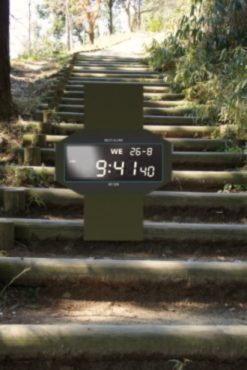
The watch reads {"hour": 9, "minute": 41, "second": 40}
